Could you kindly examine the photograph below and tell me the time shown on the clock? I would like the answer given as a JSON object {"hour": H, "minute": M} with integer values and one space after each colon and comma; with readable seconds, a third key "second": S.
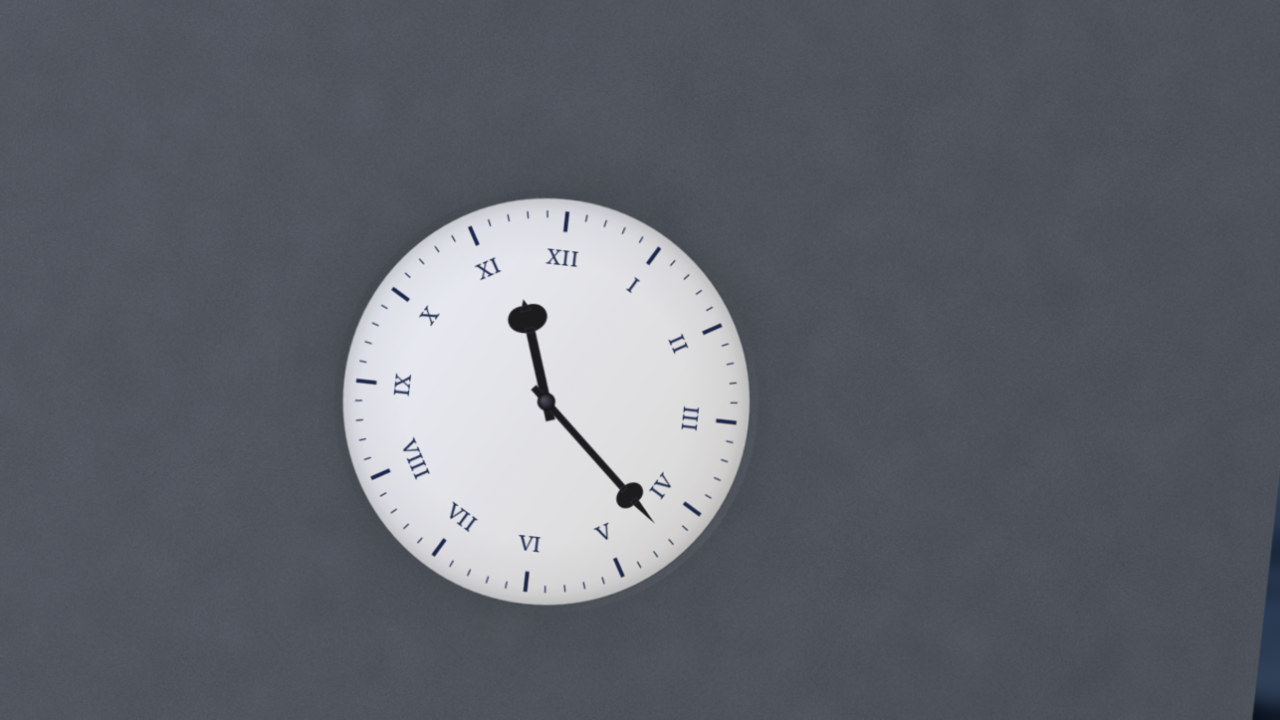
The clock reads {"hour": 11, "minute": 22}
